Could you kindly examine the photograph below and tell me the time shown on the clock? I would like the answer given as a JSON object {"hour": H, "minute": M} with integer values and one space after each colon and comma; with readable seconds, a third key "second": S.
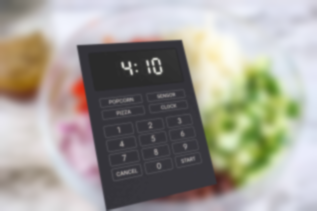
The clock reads {"hour": 4, "minute": 10}
